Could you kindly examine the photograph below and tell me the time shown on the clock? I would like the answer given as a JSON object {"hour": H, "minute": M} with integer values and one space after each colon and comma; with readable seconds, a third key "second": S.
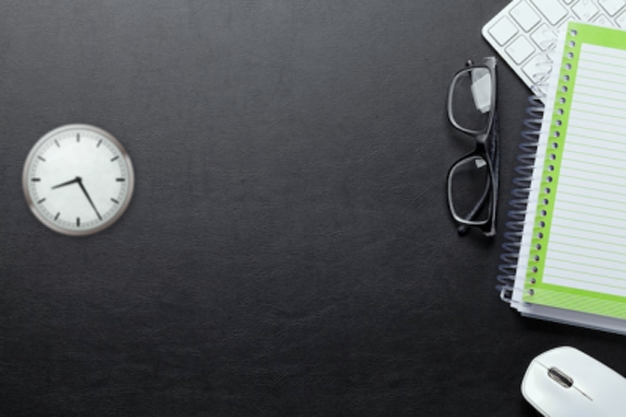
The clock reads {"hour": 8, "minute": 25}
